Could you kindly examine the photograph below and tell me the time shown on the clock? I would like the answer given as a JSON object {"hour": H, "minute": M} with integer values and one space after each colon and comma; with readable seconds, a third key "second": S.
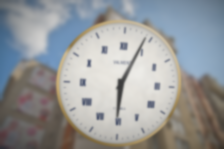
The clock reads {"hour": 6, "minute": 4}
